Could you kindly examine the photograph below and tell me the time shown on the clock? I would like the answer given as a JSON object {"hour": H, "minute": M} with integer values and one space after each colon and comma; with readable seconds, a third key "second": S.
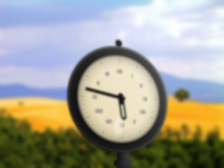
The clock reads {"hour": 5, "minute": 47}
